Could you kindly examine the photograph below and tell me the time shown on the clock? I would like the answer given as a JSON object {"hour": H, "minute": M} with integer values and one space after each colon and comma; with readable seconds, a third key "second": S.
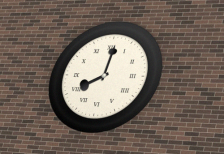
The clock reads {"hour": 8, "minute": 1}
